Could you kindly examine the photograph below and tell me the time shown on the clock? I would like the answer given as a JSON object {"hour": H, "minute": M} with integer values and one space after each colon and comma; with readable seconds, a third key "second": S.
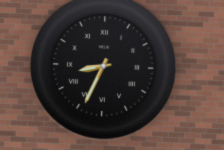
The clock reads {"hour": 8, "minute": 34}
